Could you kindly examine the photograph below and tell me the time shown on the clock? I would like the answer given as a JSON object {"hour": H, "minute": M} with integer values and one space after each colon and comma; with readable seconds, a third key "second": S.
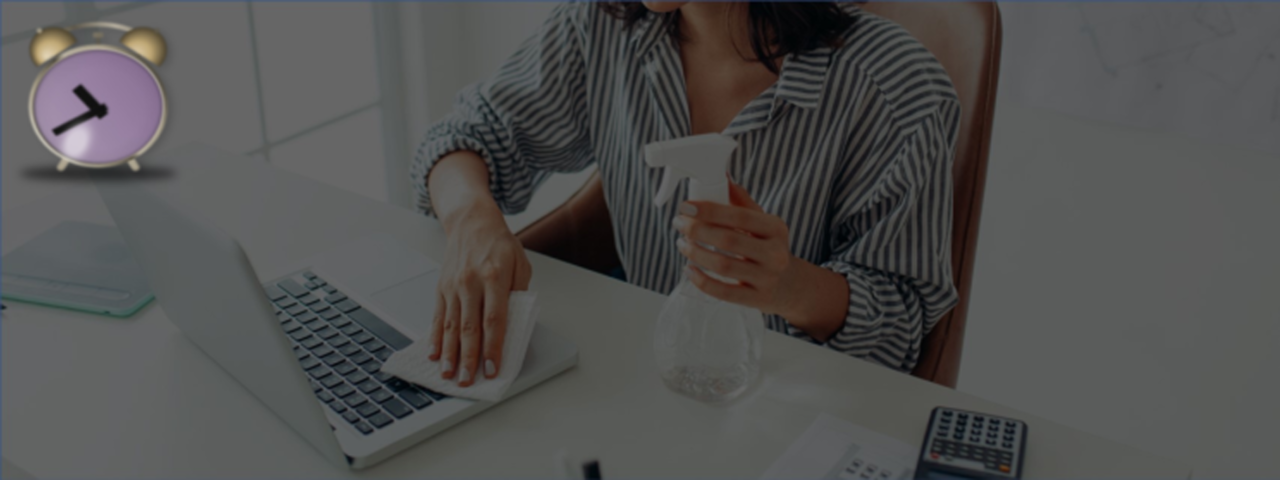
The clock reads {"hour": 10, "minute": 40}
